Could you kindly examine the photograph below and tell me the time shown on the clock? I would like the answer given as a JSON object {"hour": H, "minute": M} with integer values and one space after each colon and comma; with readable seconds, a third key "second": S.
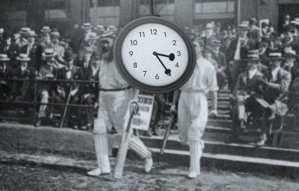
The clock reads {"hour": 3, "minute": 25}
